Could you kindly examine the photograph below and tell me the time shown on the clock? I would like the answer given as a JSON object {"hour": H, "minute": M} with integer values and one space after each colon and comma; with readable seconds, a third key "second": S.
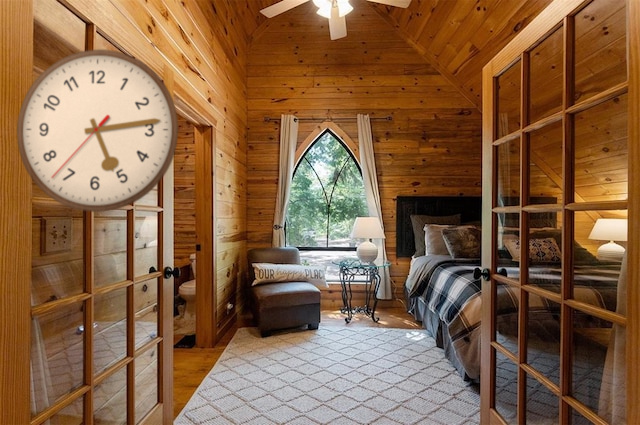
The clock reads {"hour": 5, "minute": 13, "second": 37}
